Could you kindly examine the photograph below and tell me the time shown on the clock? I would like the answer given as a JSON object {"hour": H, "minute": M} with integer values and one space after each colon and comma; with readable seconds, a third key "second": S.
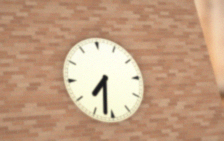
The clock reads {"hour": 7, "minute": 32}
